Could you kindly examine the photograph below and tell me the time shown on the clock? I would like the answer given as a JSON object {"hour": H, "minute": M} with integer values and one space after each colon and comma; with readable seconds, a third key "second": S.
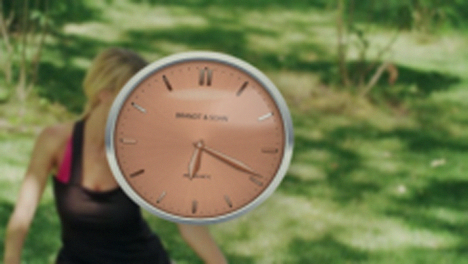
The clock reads {"hour": 6, "minute": 19}
